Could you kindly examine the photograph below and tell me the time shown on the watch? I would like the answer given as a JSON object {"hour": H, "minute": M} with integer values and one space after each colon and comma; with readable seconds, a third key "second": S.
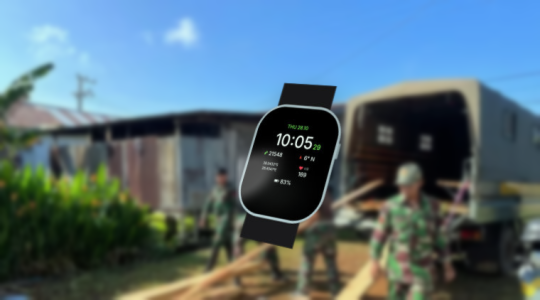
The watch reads {"hour": 10, "minute": 5}
